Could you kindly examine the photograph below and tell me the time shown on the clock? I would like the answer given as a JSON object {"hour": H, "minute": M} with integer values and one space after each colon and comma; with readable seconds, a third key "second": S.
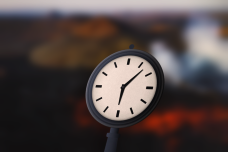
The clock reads {"hour": 6, "minute": 7}
